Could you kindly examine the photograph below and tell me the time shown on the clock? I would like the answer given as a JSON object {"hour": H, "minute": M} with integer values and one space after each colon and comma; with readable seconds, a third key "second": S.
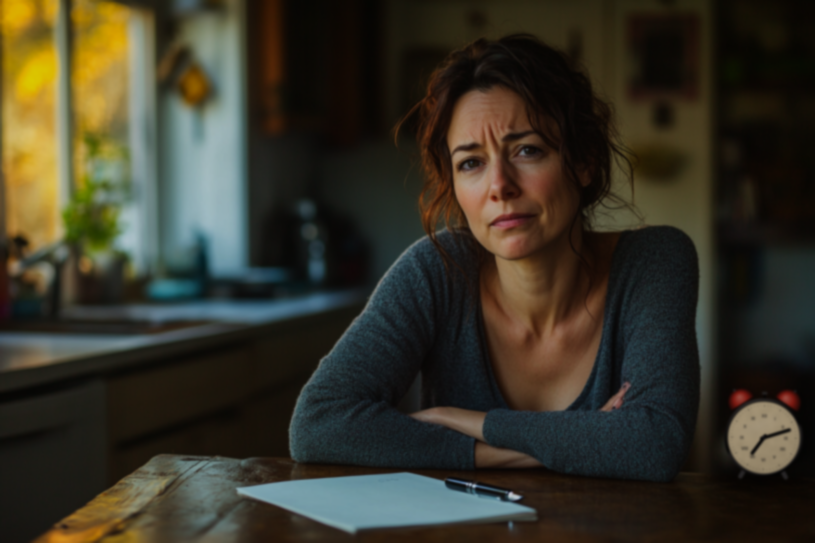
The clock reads {"hour": 7, "minute": 12}
